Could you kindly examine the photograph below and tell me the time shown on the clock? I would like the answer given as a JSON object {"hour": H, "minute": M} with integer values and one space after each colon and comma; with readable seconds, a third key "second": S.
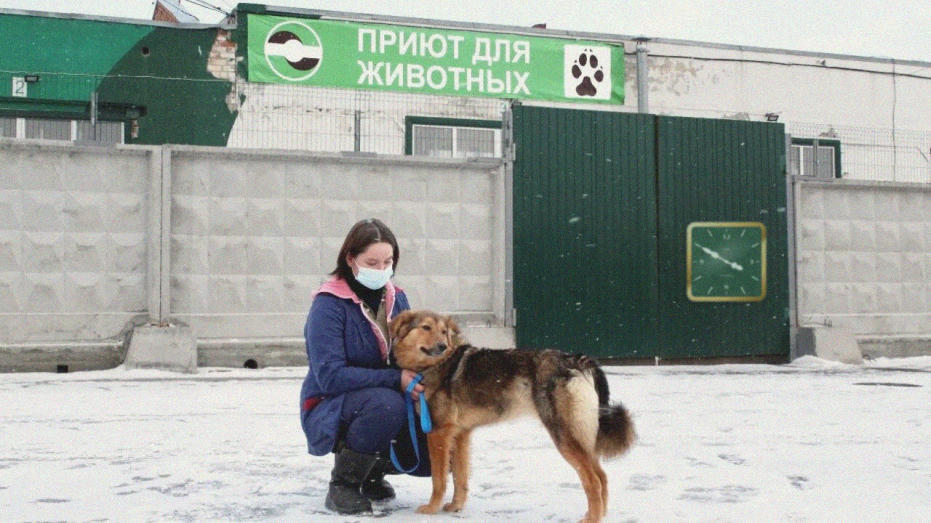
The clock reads {"hour": 3, "minute": 50}
